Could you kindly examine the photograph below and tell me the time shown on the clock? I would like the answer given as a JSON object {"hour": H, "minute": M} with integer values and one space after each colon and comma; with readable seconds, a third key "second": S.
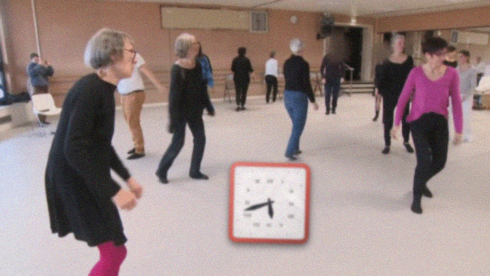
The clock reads {"hour": 5, "minute": 42}
